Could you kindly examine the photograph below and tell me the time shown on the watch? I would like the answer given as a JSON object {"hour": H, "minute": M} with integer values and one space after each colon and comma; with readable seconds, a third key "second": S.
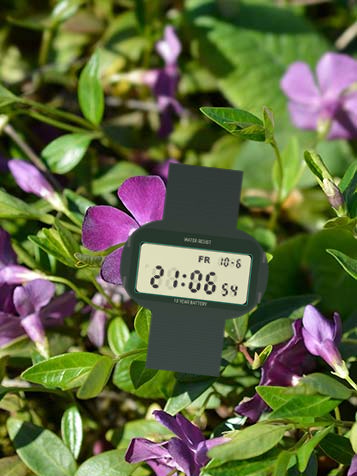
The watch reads {"hour": 21, "minute": 6, "second": 54}
